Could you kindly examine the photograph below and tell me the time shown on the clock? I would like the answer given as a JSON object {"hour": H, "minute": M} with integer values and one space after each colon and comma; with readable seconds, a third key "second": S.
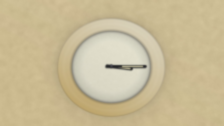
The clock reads {"hour": 3, "minute": 15}
